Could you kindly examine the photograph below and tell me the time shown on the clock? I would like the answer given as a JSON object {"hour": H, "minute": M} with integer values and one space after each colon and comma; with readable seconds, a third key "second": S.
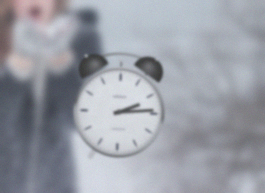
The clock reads {"hour": 2, "minute": 14}
